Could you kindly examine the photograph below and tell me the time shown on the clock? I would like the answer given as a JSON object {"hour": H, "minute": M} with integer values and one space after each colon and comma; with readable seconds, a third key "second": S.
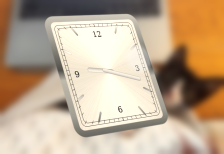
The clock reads {"hour": 9, "minute": 18}
